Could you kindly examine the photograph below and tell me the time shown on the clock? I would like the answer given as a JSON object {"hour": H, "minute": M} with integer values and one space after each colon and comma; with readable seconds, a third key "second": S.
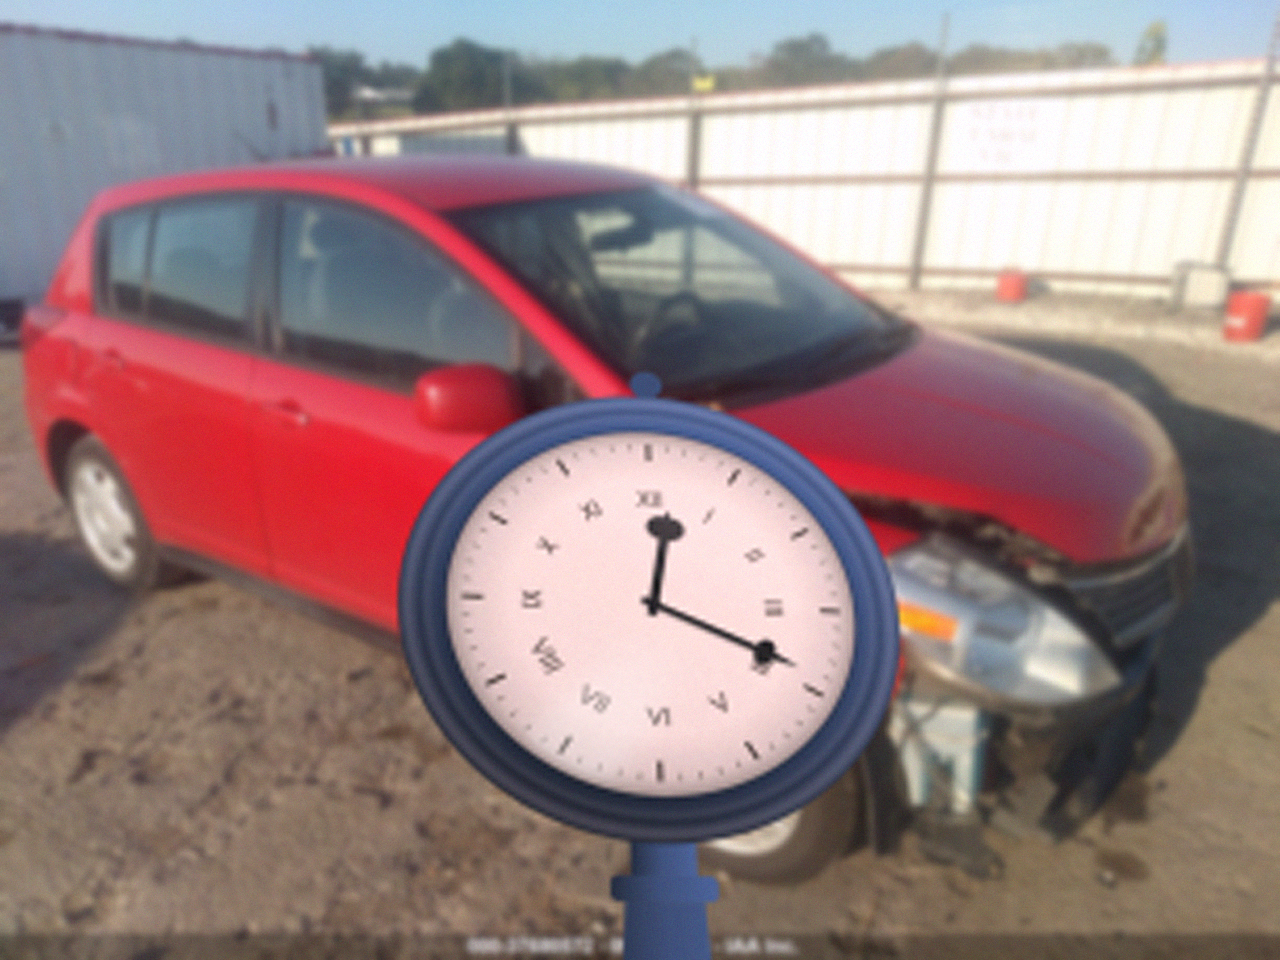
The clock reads {"hour": 12, "minute": 19}
